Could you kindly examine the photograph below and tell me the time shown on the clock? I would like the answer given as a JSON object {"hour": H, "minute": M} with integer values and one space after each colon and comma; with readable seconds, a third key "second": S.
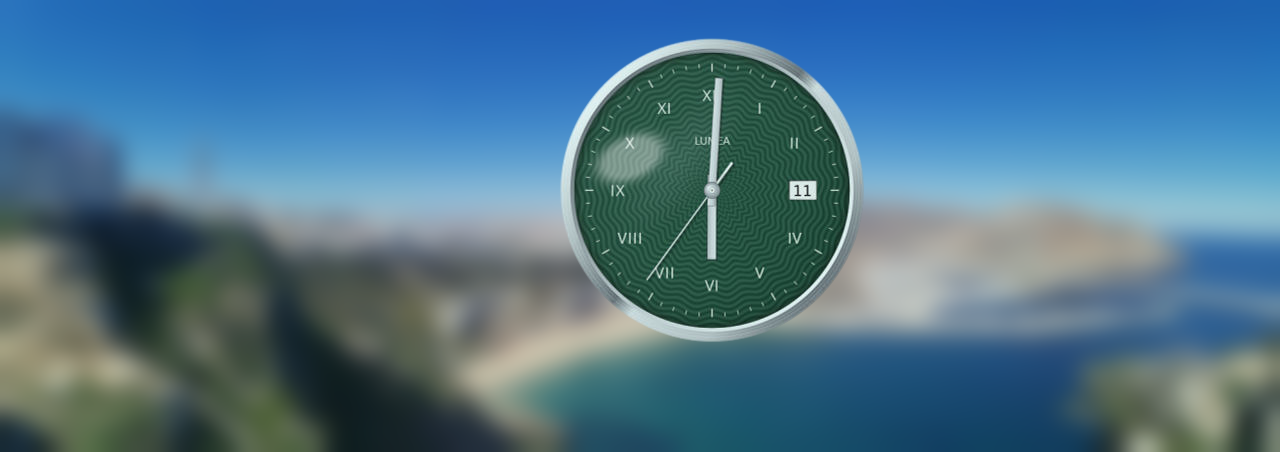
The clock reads {"hour": 6, "minute": 0, "second": 36}
